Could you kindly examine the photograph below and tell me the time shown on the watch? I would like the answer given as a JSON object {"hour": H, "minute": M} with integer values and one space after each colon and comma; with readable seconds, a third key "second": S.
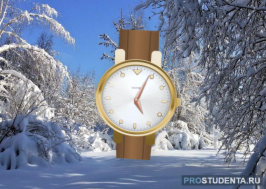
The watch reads {"hour": 5, "minute": 4}
